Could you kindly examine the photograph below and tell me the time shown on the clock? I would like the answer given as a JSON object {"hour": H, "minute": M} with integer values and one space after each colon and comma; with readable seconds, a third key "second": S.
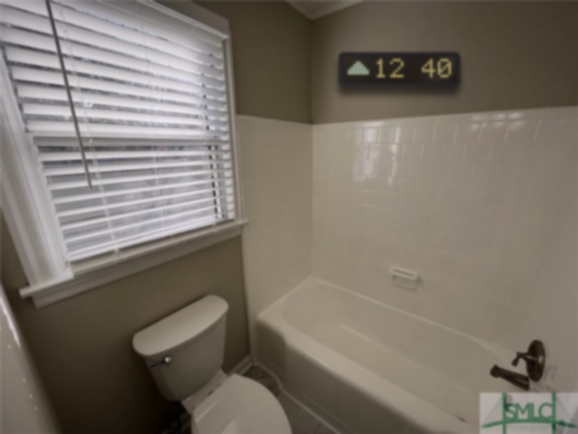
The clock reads {"hour": 12, "minute": 40}
